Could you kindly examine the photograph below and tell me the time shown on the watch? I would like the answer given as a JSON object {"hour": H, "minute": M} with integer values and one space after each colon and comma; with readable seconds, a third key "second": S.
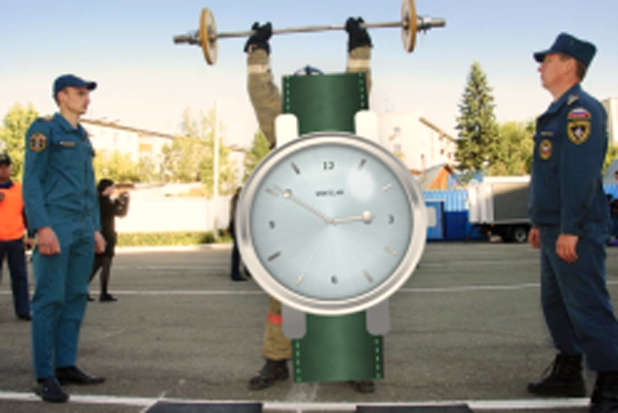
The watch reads {"hour": 2, "minute": 51}
